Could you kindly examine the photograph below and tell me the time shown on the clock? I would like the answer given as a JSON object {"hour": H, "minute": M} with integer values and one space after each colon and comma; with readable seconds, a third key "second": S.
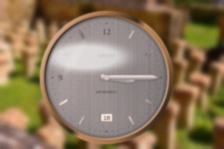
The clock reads {"hour": 3, "minute": 15}
